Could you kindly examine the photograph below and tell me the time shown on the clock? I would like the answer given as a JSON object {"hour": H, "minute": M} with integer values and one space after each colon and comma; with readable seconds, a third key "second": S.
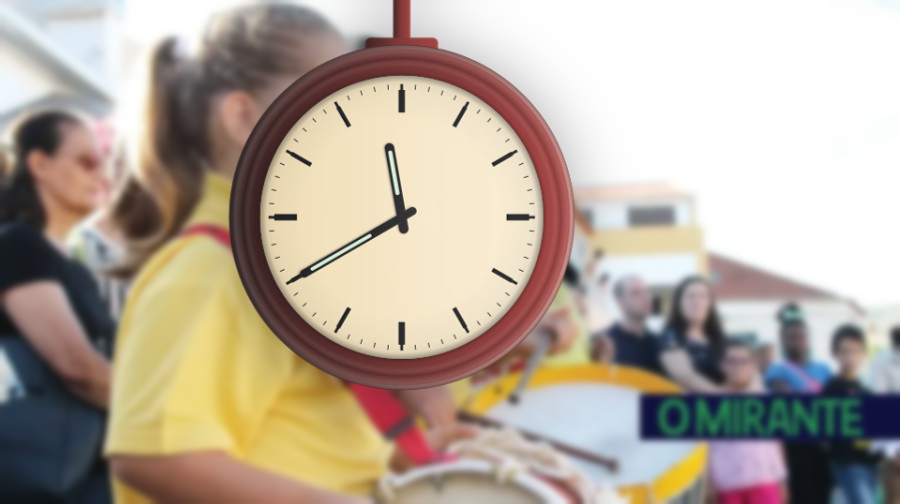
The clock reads {"hour": 11, "minute": 40}
